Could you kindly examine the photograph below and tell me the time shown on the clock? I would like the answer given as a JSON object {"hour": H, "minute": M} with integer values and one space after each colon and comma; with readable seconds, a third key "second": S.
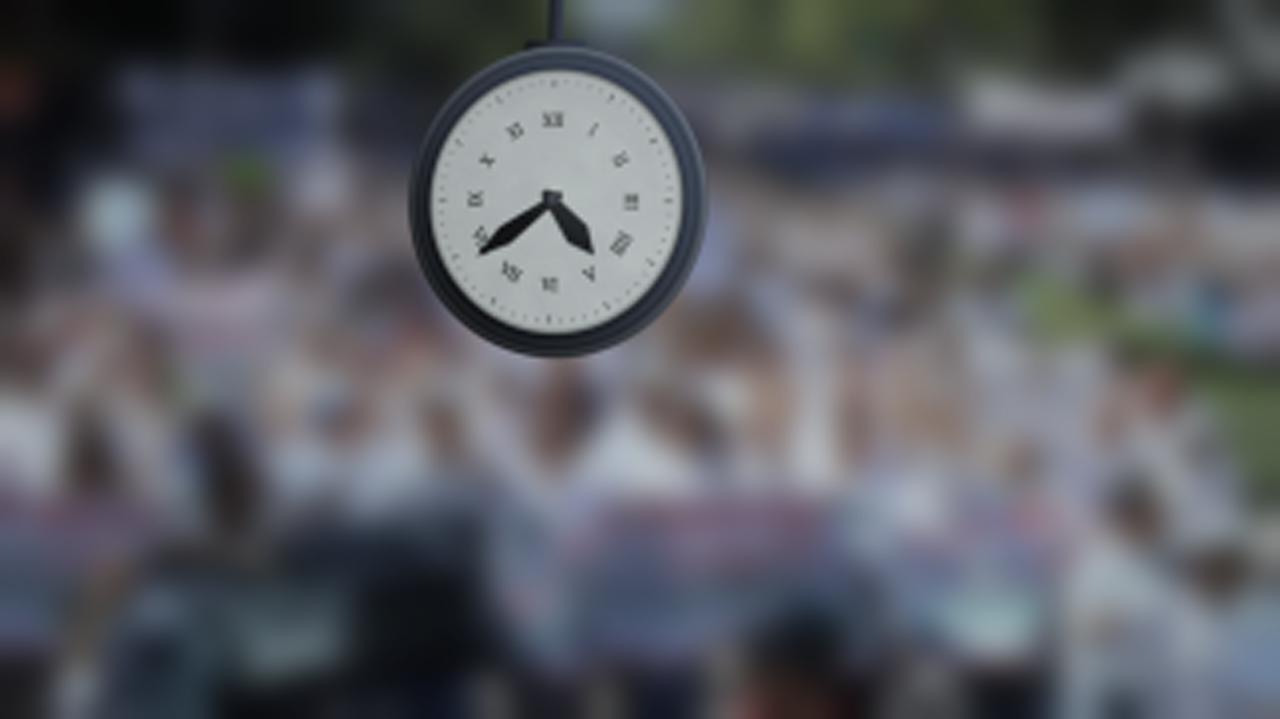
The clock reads {"hour": 4, "minute": 39}
